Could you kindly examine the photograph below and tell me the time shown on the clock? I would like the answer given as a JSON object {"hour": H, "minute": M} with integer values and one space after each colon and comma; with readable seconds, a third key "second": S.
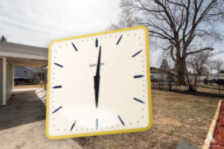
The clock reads {"hour": 6, "minute": 1}
